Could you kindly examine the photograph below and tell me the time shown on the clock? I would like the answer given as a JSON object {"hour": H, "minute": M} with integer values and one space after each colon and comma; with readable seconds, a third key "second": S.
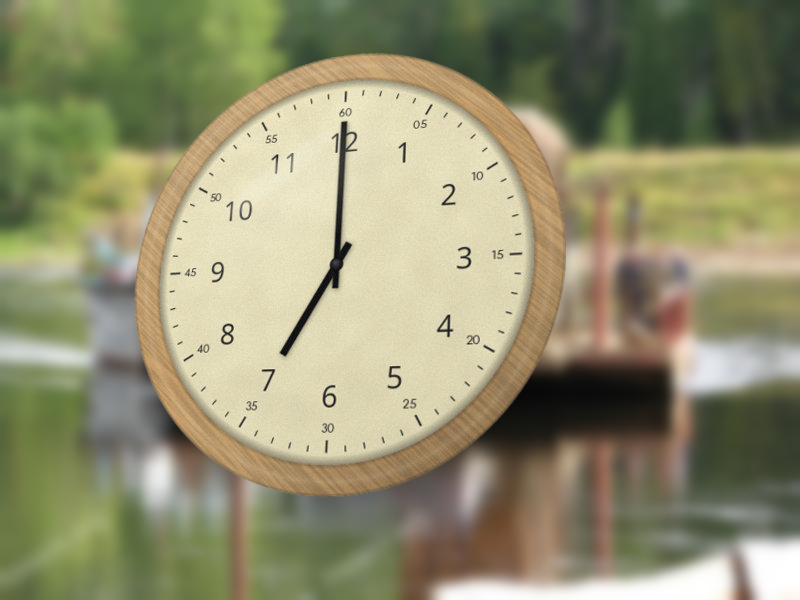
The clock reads {"hour": 7, "minute": 0}
